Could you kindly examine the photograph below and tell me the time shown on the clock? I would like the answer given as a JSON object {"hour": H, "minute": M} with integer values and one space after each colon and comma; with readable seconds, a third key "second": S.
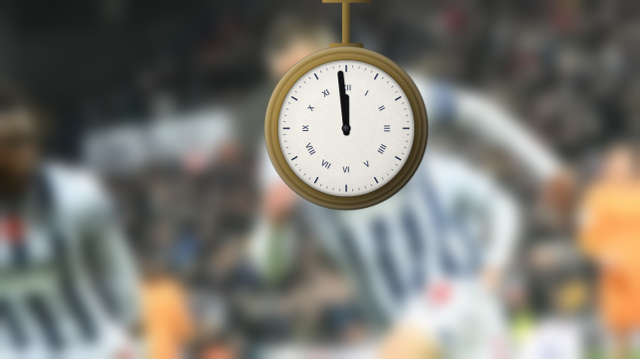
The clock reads {"hour": 11, "minute": 59}
